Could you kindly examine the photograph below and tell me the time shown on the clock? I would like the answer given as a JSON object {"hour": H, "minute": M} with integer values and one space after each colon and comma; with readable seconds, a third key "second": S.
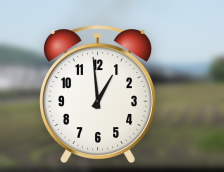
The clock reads {"hour": 12, "minute": 59}
